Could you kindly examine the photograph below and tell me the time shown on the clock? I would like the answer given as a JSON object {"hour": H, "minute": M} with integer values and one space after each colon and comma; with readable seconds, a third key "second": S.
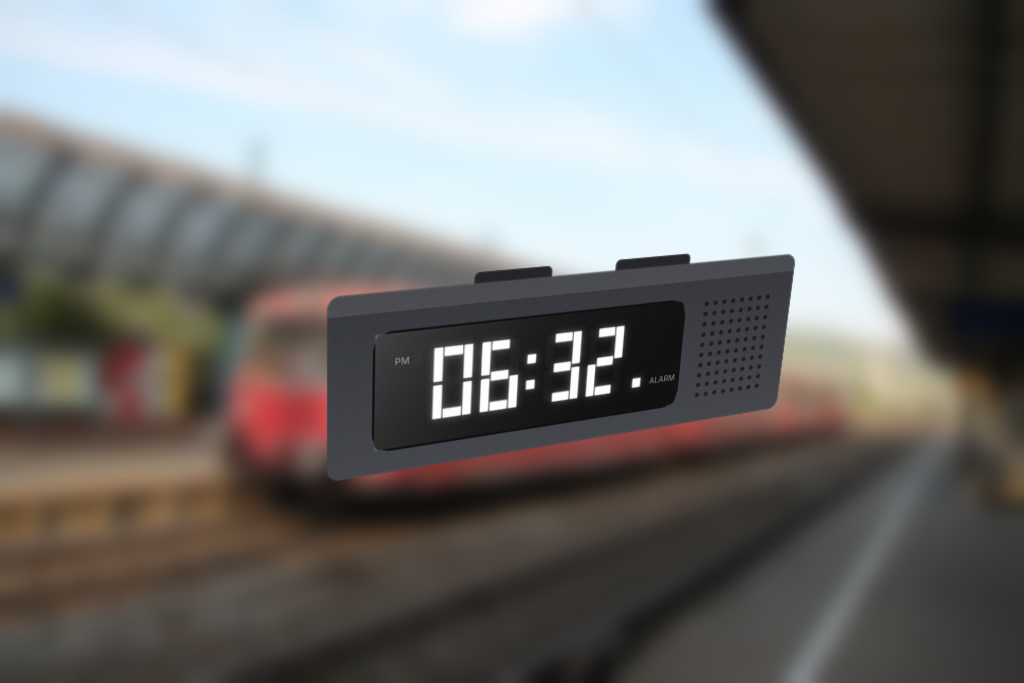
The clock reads {"hour": 6, "minute": 32}
